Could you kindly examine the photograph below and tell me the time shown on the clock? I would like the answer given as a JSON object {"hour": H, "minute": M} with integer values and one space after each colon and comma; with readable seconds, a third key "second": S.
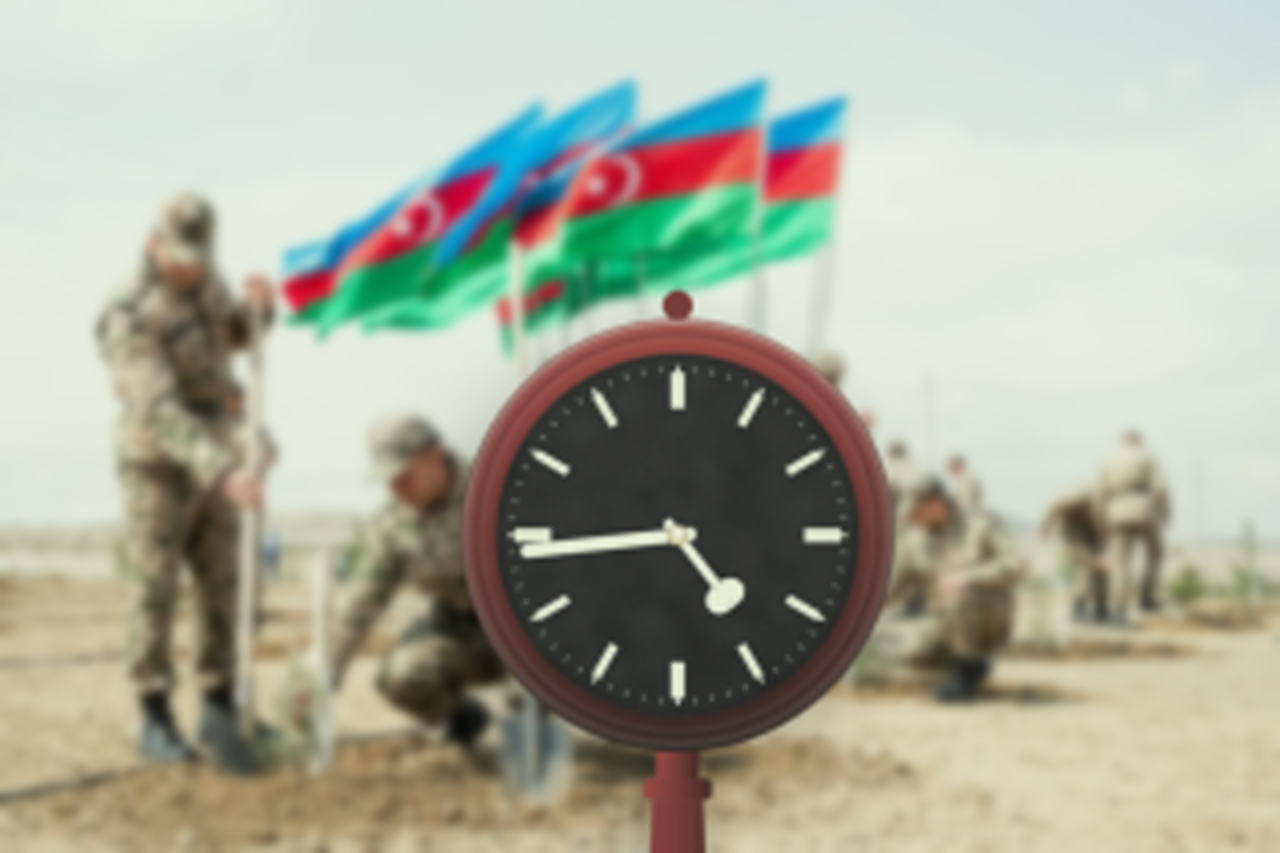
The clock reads {"hour": 4, "minute": 44}
